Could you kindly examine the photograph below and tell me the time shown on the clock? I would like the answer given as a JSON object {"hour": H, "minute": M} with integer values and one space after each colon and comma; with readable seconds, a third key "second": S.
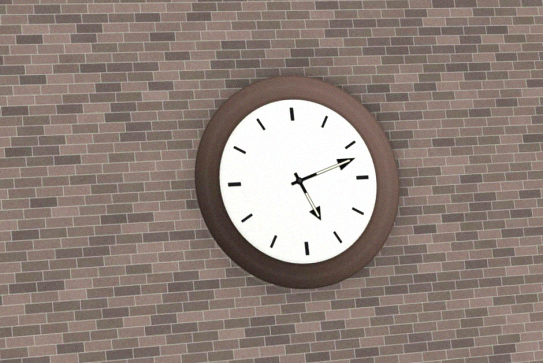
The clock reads {"hour": 5, "minute": 12}
